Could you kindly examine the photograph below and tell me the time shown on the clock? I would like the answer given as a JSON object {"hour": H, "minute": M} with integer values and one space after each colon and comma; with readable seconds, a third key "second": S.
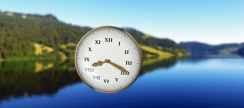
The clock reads {"hour": 8, "minute": 19}
